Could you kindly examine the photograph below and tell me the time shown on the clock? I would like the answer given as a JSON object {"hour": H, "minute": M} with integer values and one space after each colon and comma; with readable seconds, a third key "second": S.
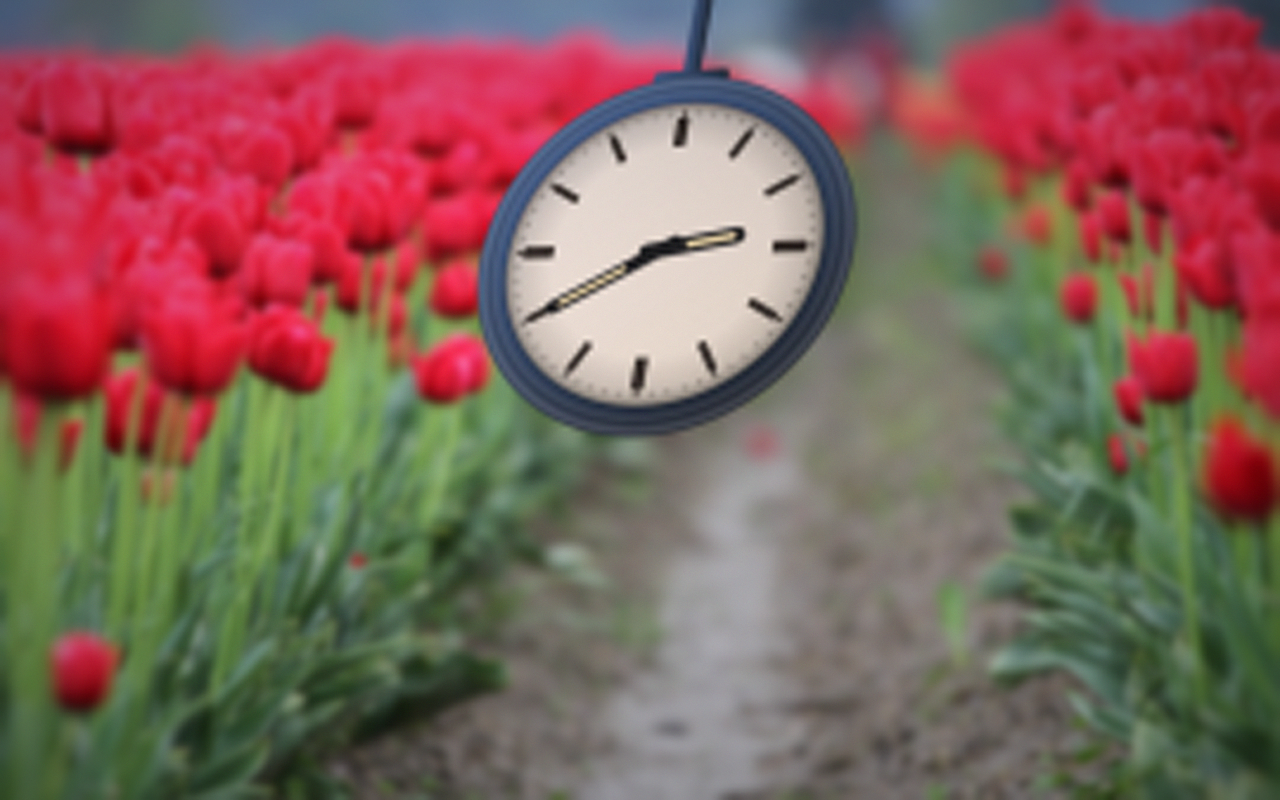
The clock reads {"hour": 2, "minute": 40}
